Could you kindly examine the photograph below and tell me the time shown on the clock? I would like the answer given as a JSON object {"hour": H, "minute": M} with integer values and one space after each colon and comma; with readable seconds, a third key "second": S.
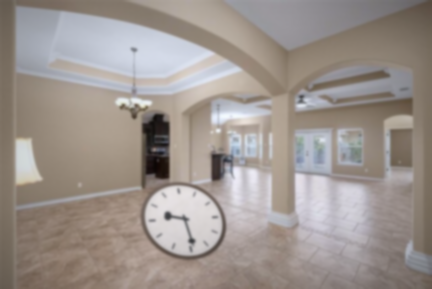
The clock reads {"hour": 9, "minute": 29}
